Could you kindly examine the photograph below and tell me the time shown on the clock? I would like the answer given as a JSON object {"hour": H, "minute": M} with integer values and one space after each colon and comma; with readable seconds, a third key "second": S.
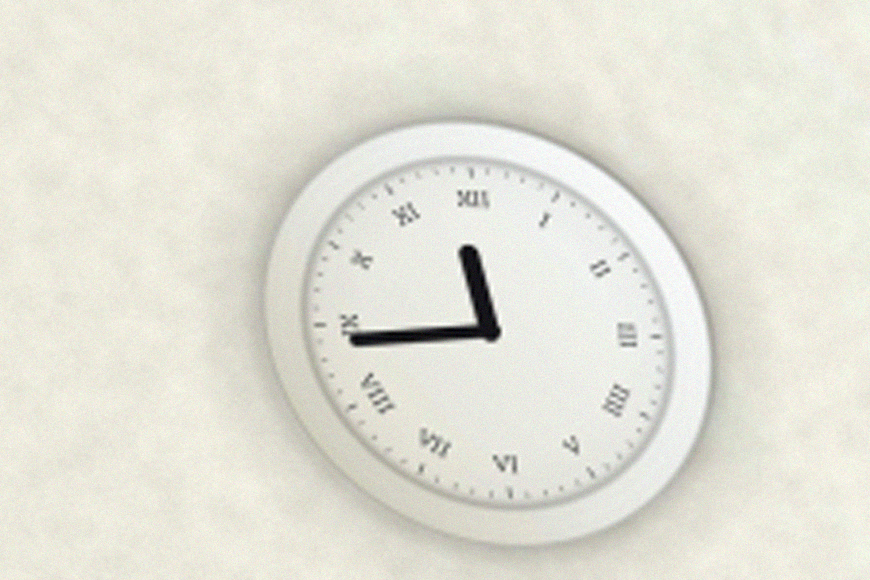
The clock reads {"hour": 11, "minute": 44}
